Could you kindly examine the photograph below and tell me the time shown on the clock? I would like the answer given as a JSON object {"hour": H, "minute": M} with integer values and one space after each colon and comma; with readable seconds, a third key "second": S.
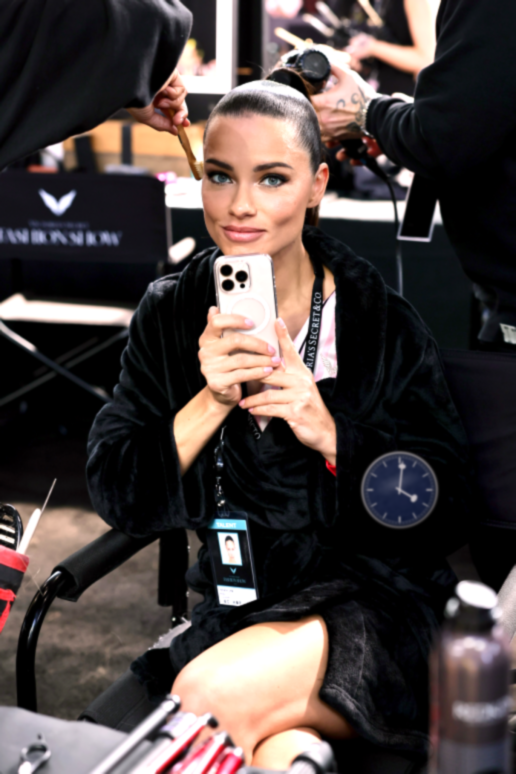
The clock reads {"hour": 4, "minute": 1}
